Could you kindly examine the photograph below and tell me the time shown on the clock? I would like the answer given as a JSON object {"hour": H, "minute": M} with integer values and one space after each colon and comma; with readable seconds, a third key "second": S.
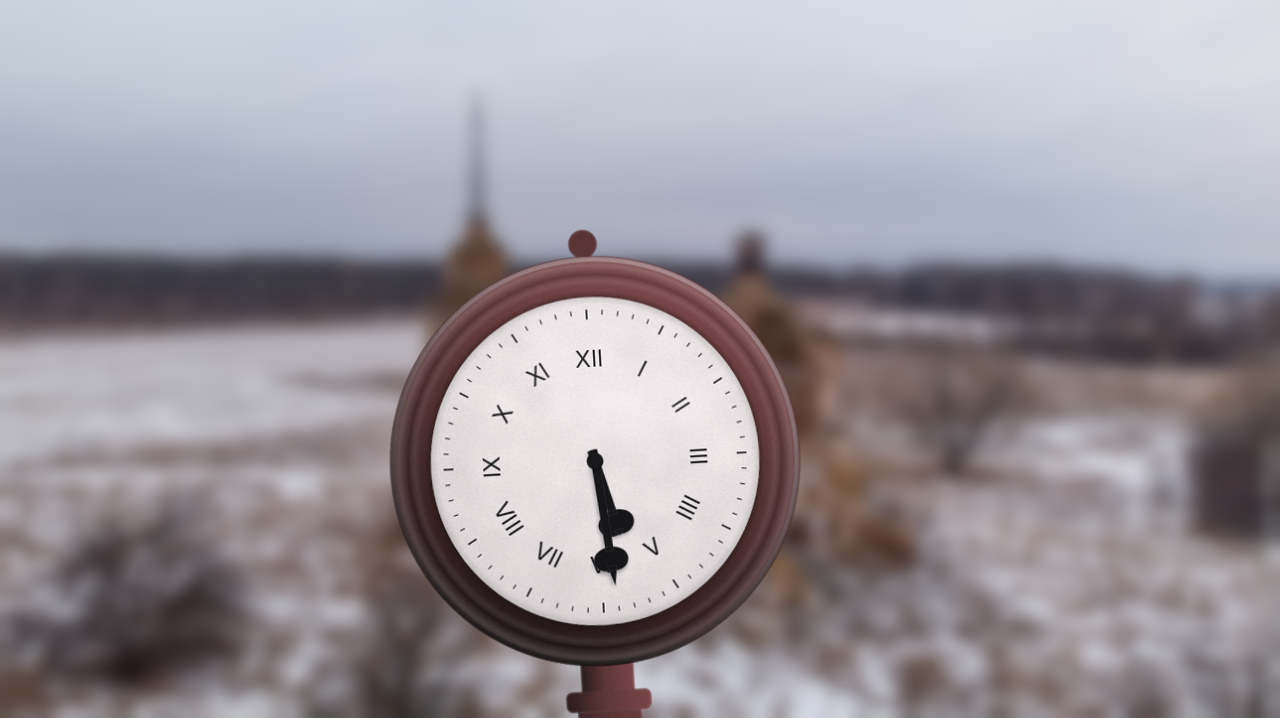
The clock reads {"hour": 5, "minute": 29}
